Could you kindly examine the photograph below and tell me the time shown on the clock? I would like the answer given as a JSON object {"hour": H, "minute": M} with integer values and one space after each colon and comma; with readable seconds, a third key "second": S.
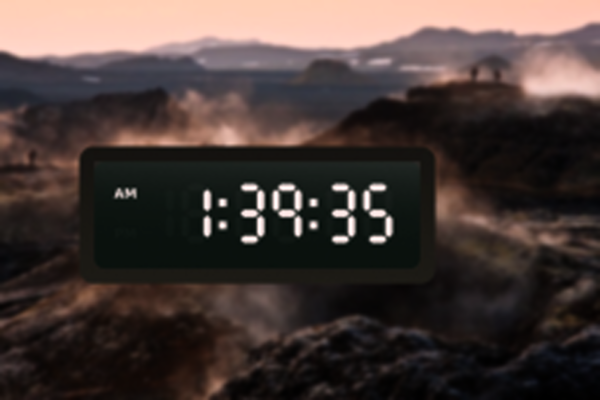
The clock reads {"hour": 1, "minute": 39, "second": 35}
